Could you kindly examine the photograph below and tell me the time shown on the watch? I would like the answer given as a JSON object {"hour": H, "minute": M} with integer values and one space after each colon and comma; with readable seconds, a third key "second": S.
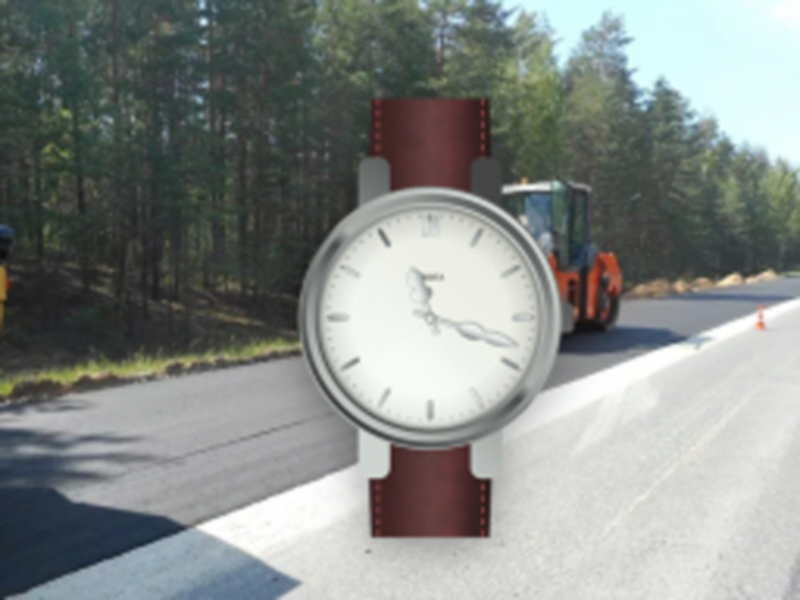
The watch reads {"hour": 11, "minute": 18}
